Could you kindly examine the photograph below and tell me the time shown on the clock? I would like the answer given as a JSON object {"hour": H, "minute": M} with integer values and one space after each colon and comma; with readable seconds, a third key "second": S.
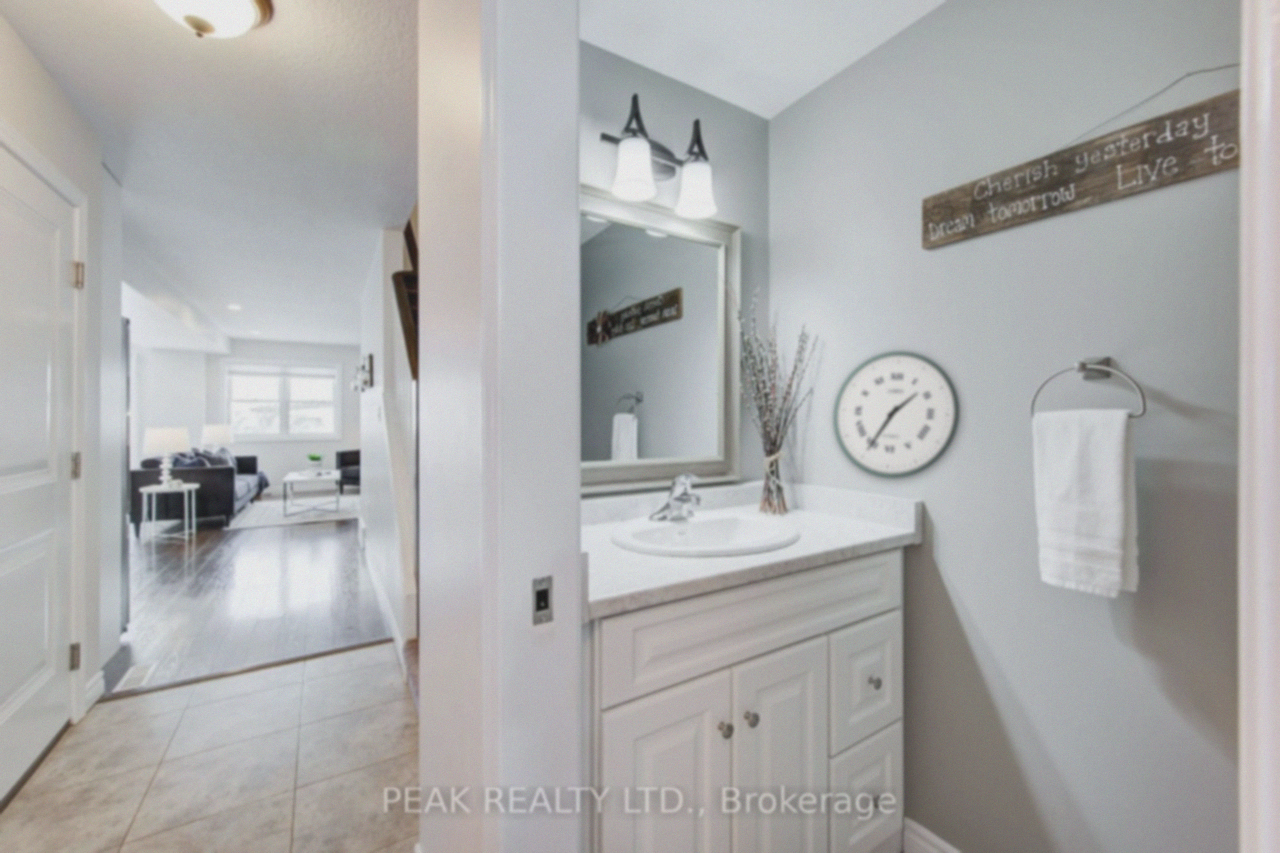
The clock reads {"hour": 1, "minute": 35}
